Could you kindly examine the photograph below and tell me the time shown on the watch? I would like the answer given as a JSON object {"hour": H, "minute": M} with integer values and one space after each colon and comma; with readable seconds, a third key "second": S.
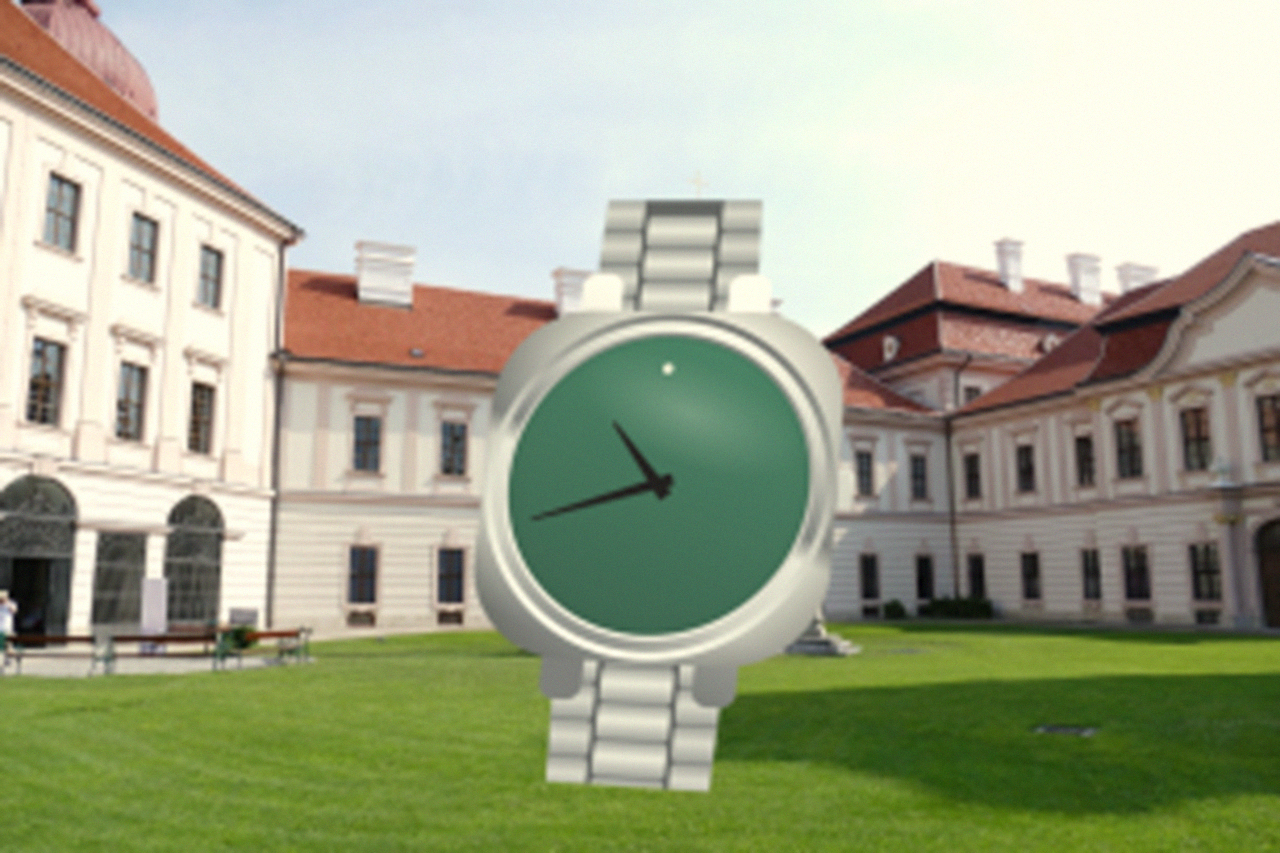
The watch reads {"hour": 10, "minute": 42}
